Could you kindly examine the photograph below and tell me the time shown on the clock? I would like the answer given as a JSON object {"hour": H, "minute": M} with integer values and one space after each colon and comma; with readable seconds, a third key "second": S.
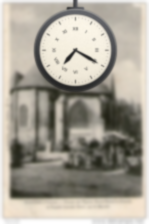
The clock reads {"hour": 7, "minute": 20}
